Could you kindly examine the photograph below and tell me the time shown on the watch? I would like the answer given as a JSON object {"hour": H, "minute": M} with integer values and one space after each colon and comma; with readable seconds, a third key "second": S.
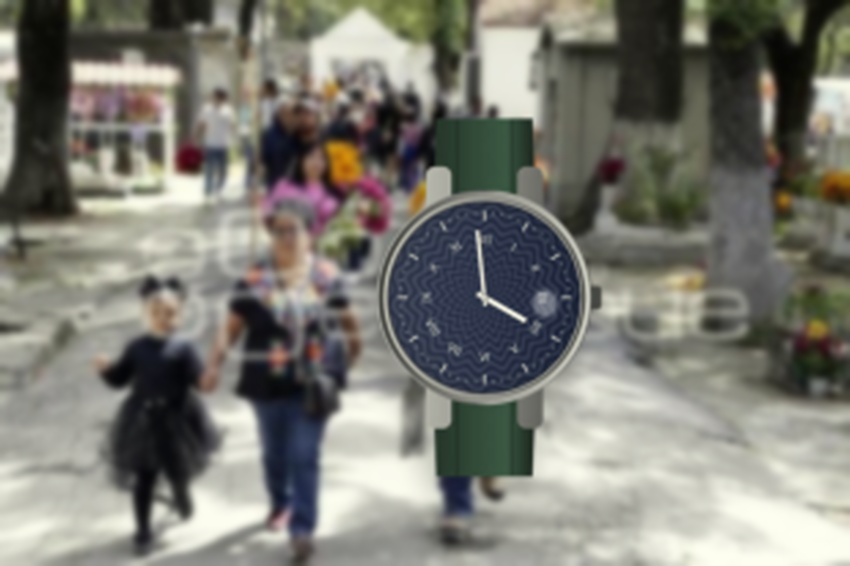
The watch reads {"hour": 3, "minute": 59}
